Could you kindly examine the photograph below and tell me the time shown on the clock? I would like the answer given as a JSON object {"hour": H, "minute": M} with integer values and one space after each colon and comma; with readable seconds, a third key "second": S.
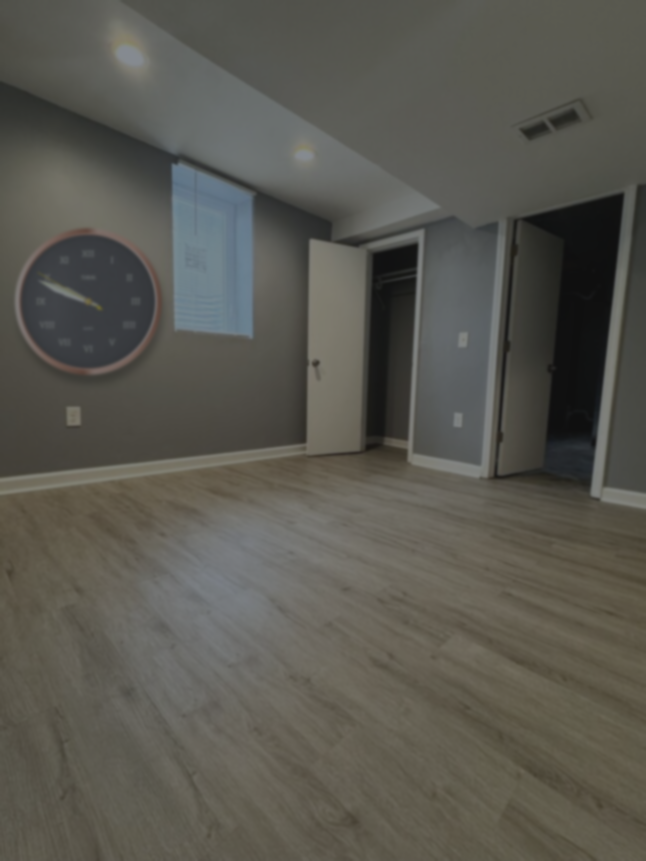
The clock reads {"hour": 9, "minute": 48, "second": 50}
